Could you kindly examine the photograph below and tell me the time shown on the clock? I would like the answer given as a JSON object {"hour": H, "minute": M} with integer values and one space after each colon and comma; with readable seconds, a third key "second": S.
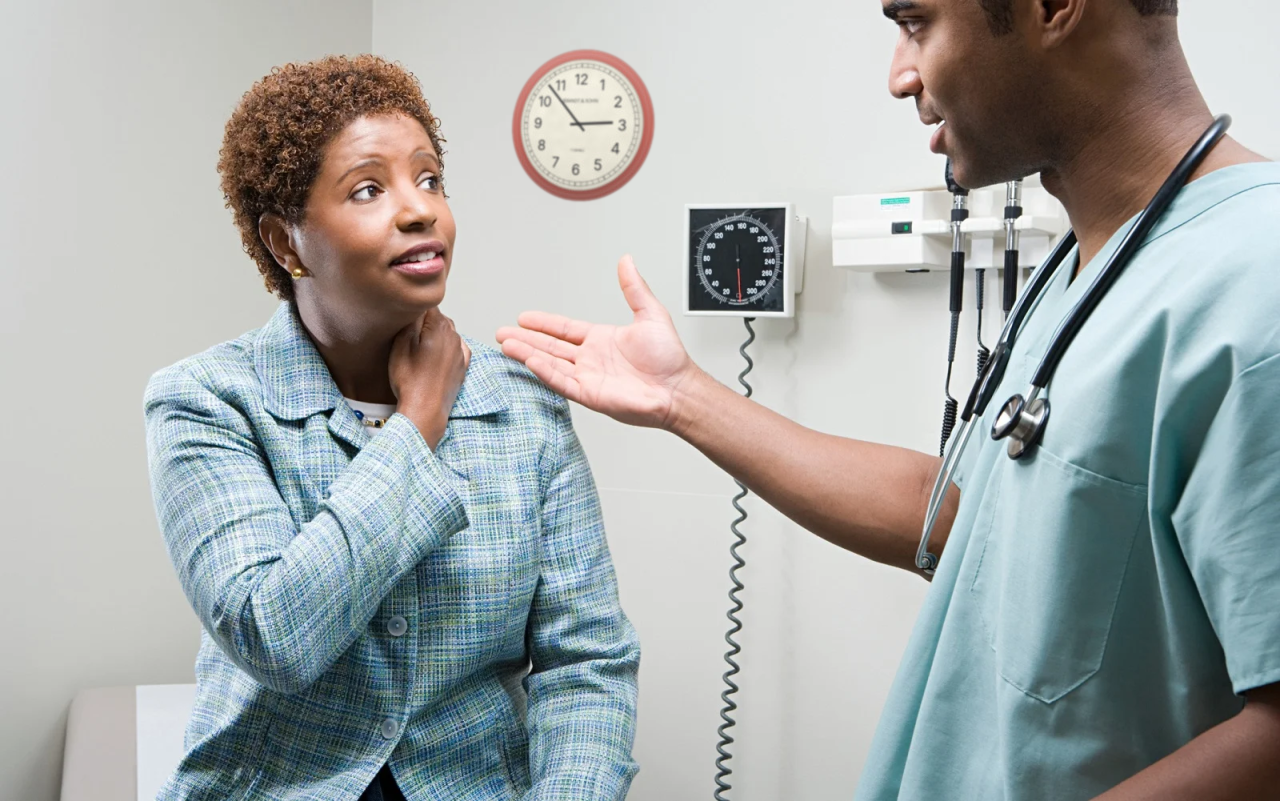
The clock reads {"hour": 2, "minute": 53}
